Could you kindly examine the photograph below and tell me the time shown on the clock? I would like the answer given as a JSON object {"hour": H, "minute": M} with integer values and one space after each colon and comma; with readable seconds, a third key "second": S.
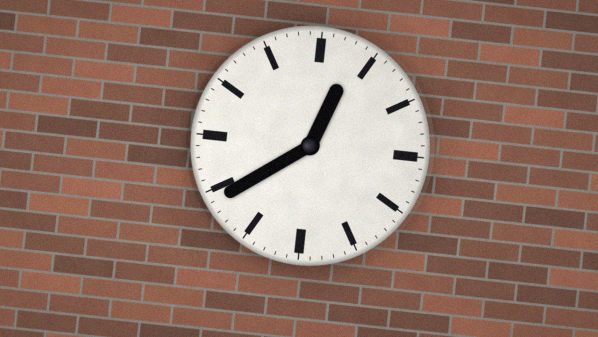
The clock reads {"hour": 12, "minute": 39}
